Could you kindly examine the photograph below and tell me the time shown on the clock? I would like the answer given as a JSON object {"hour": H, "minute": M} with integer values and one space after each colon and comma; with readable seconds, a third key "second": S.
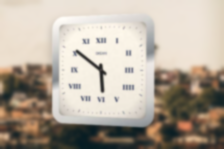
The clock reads {"hour": 5, "minute": 51}
